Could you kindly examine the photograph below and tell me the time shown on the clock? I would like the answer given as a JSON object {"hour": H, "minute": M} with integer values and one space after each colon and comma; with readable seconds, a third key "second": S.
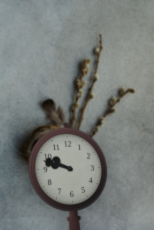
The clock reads {"hour": 9, "minute": 48}
